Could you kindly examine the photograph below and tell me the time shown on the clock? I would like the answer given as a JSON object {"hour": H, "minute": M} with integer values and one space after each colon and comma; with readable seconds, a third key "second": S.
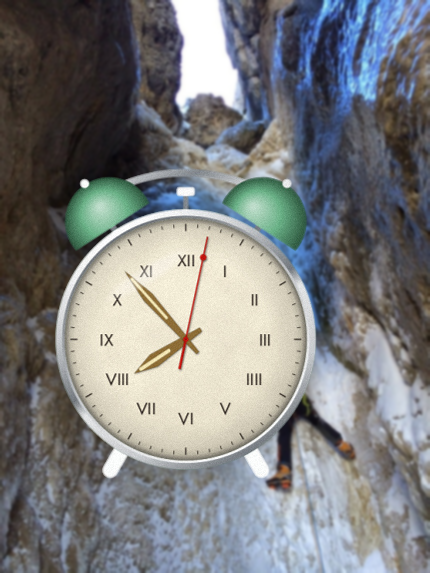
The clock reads {"hour": 7, "minute": 53, "second": 2}
